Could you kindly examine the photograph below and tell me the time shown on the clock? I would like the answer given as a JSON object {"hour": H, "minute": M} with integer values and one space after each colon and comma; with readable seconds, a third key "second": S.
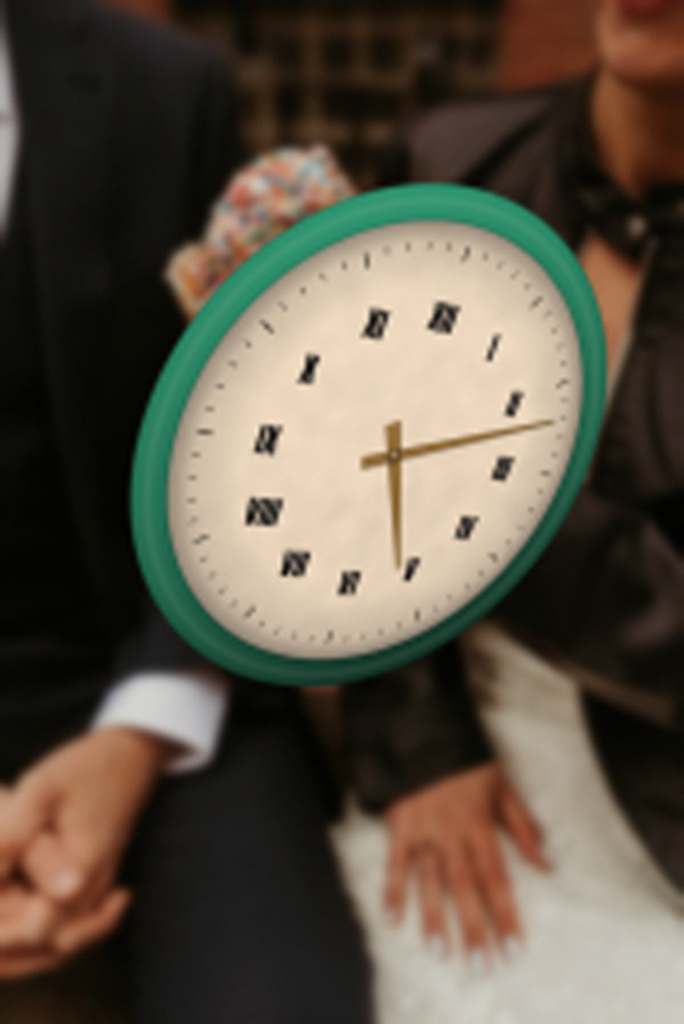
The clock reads {"hour": 5, "minute": 12}
